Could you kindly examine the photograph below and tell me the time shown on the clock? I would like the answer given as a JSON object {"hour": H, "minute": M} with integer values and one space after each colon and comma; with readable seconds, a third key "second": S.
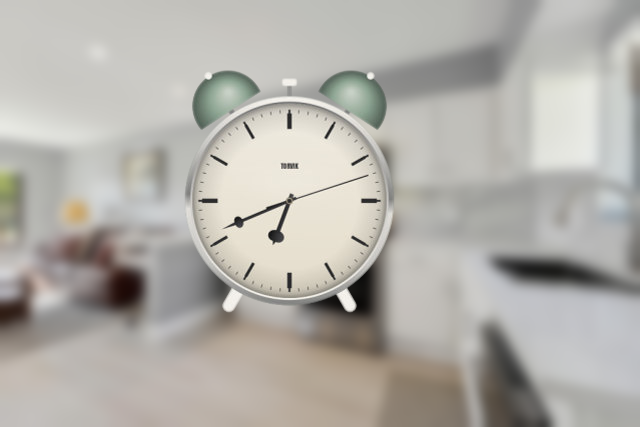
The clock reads {"hour": 6, "minute": 41, "second": 12}
